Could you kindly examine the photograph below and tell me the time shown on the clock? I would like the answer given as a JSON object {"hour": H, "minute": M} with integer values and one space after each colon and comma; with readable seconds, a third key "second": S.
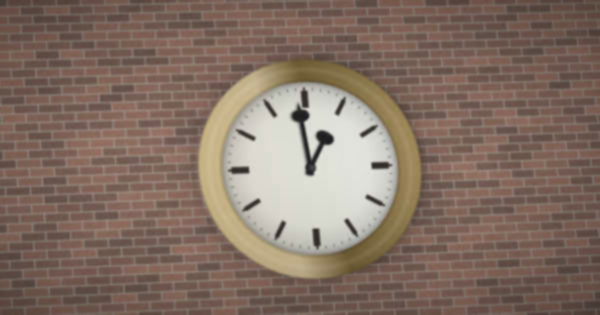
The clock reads {"hour": 12, "minute": 59}
